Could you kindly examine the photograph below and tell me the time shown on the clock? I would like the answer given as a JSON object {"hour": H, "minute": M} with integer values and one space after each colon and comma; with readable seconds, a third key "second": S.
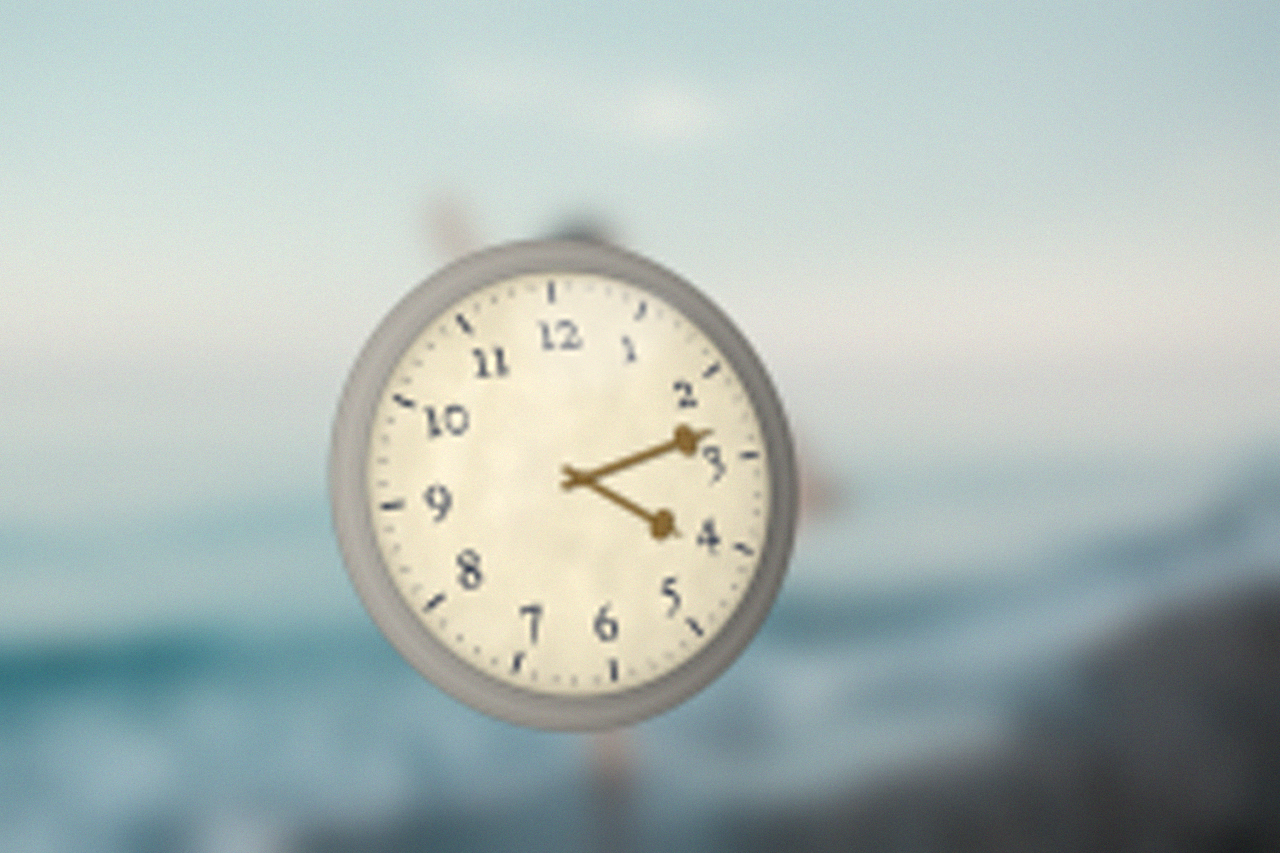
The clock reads {"hour": 4, "minute": 13}
